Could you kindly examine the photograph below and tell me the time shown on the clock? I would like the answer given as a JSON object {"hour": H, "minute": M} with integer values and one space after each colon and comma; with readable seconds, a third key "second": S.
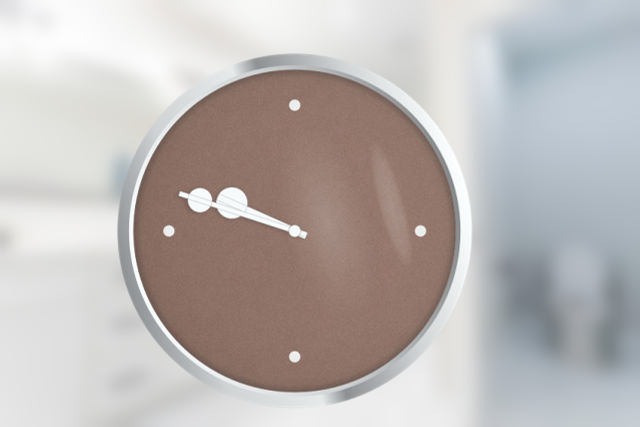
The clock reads {"hour": 9, "minute": 48}
